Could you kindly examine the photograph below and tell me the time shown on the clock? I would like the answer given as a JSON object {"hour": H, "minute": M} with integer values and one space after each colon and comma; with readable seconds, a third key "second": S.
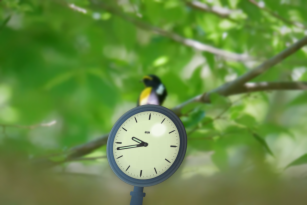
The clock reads {"hour": 9, "minute": 43}
